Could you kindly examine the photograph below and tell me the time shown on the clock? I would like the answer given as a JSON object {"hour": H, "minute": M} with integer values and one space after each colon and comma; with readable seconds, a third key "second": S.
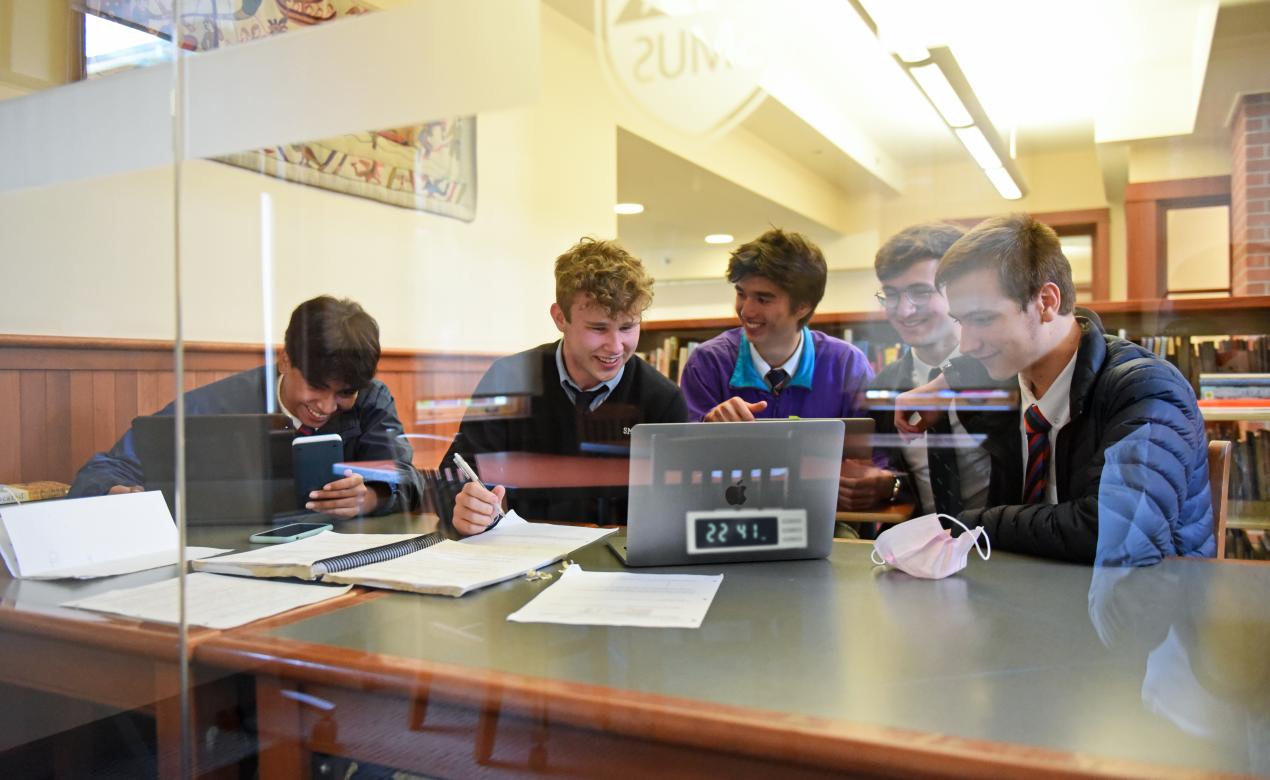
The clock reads {"hour": 22, "minute": 41}
